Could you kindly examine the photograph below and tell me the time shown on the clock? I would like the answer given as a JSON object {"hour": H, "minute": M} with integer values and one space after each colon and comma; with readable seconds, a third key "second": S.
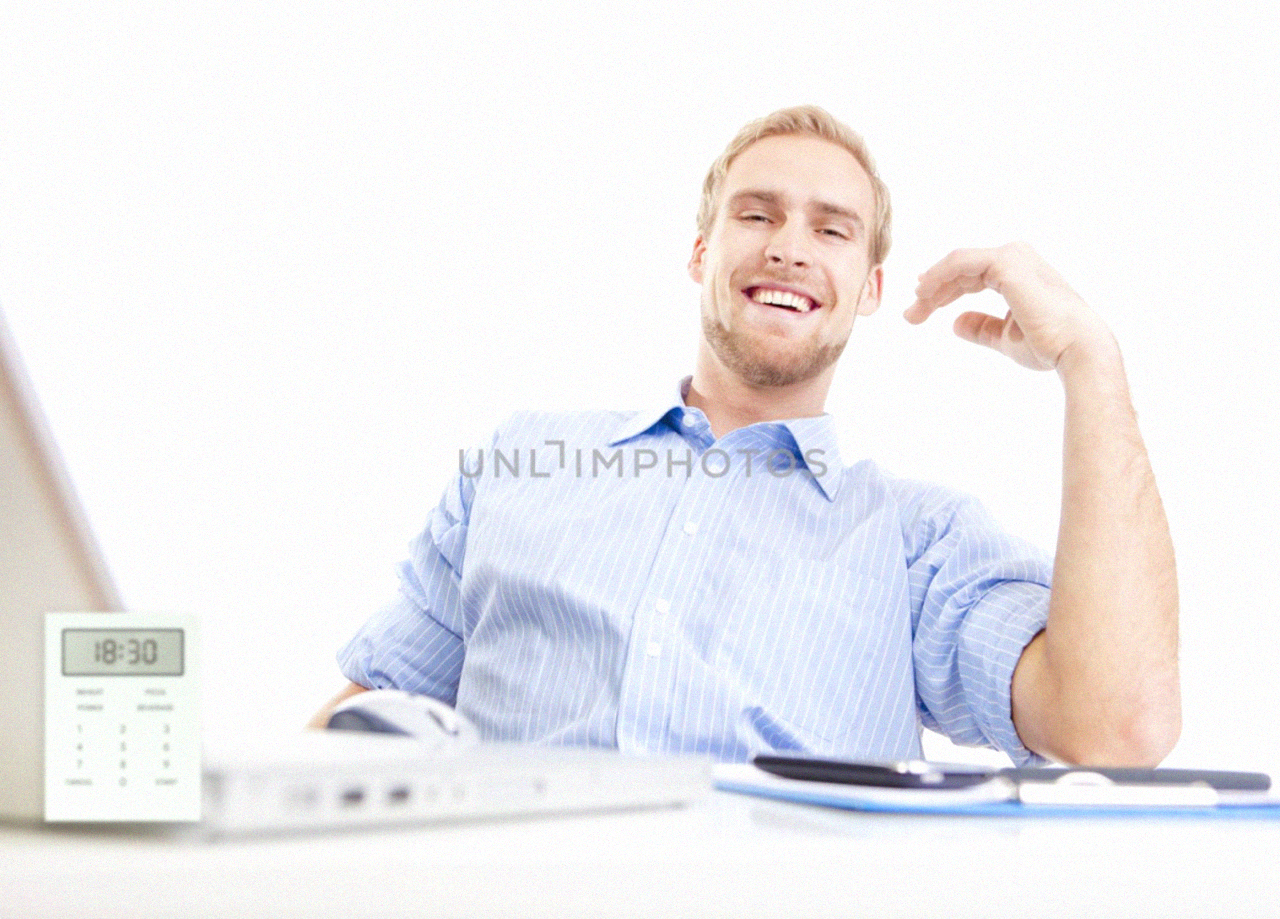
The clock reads {"hour": 18, "minute": 30}
